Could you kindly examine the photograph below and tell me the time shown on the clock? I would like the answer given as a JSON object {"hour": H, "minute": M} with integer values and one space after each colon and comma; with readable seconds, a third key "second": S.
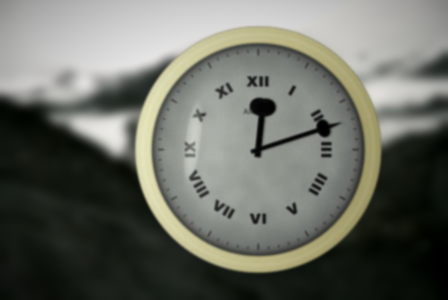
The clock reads {"hour": 12, "minute": 12}
